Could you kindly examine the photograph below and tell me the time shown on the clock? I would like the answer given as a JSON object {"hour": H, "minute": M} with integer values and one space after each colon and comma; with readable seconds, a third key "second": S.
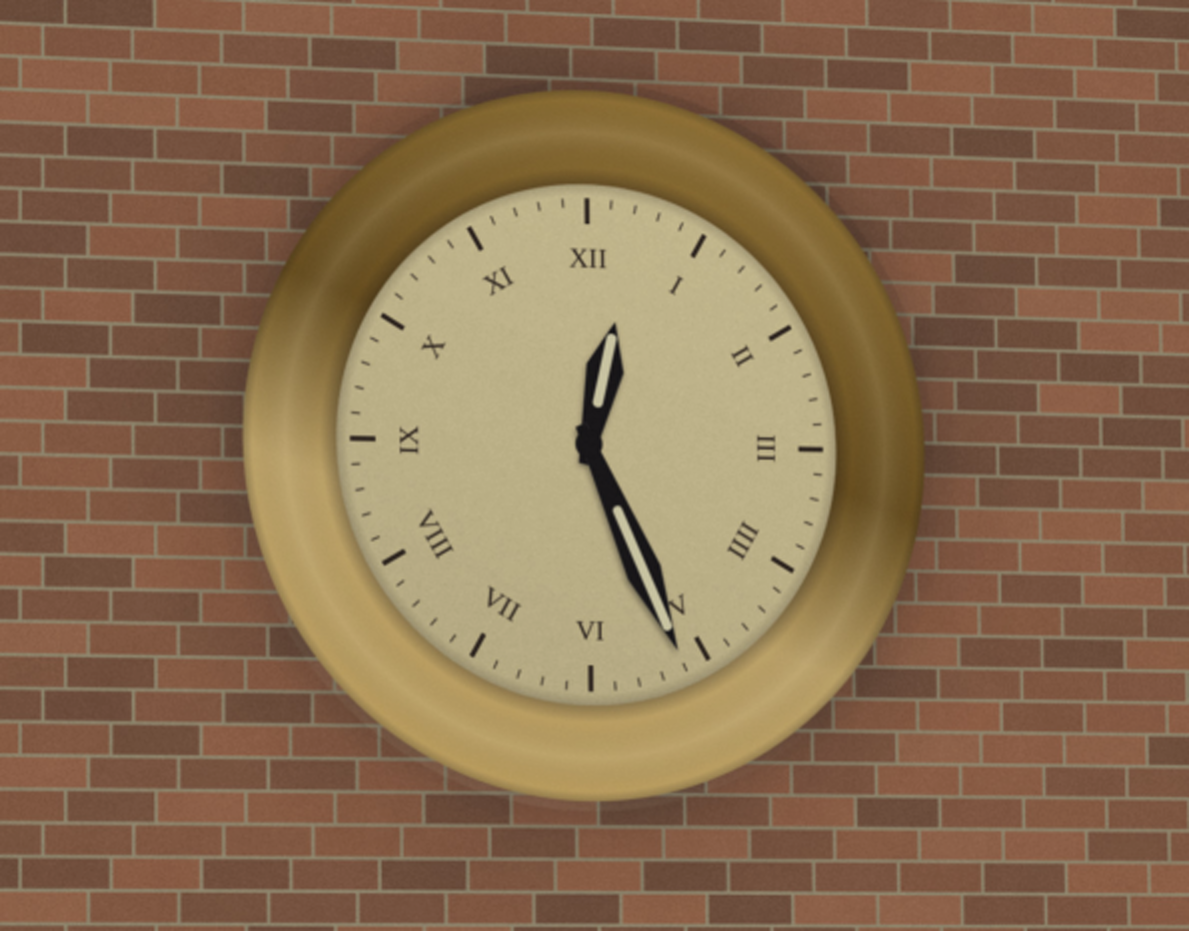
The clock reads {"hour": 12, "minute": 26}
